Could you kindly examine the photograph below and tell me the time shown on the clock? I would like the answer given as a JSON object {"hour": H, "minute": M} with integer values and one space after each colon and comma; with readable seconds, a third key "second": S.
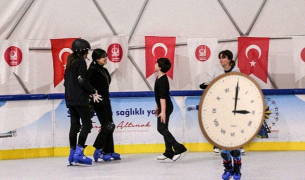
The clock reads {"hour": 3, "minute": 0}
